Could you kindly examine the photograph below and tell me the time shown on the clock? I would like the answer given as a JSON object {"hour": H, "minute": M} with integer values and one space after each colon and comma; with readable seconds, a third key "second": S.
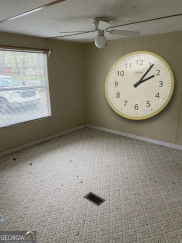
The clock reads {"hour": 2, "minute": 6}
